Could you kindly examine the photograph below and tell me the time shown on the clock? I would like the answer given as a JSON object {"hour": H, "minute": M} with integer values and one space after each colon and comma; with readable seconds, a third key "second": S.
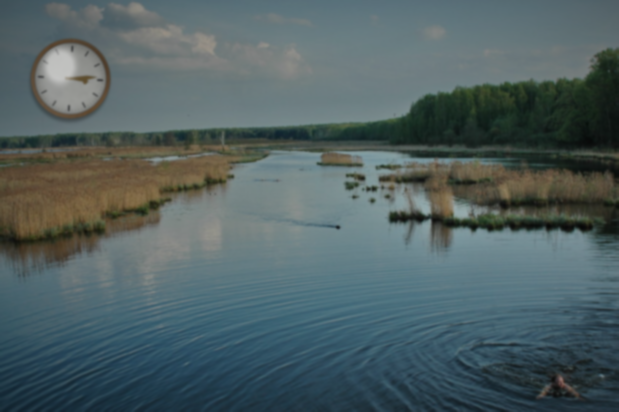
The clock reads {"hour": 3, "minute": 14}
